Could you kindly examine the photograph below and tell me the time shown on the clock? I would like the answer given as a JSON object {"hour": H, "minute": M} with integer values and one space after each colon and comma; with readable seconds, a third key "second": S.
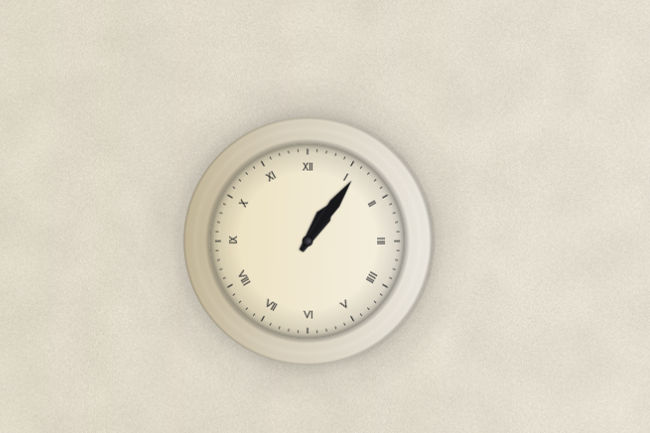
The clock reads {"hour": 1, "minute": 6}
